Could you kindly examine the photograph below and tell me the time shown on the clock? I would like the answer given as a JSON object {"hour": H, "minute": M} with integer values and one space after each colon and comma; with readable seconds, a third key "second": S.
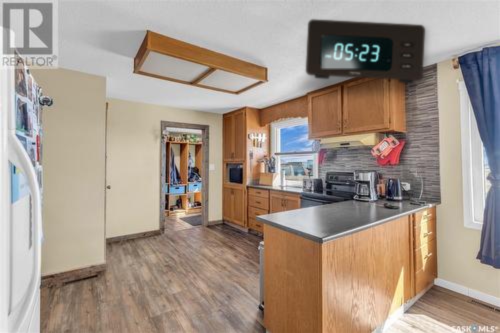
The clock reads {"hour": 5, "minute": 23}
